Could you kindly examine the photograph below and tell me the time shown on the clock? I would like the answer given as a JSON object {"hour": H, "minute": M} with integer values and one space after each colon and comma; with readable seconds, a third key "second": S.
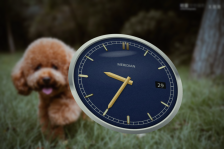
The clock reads {"hour": 9, "minute": 35}
